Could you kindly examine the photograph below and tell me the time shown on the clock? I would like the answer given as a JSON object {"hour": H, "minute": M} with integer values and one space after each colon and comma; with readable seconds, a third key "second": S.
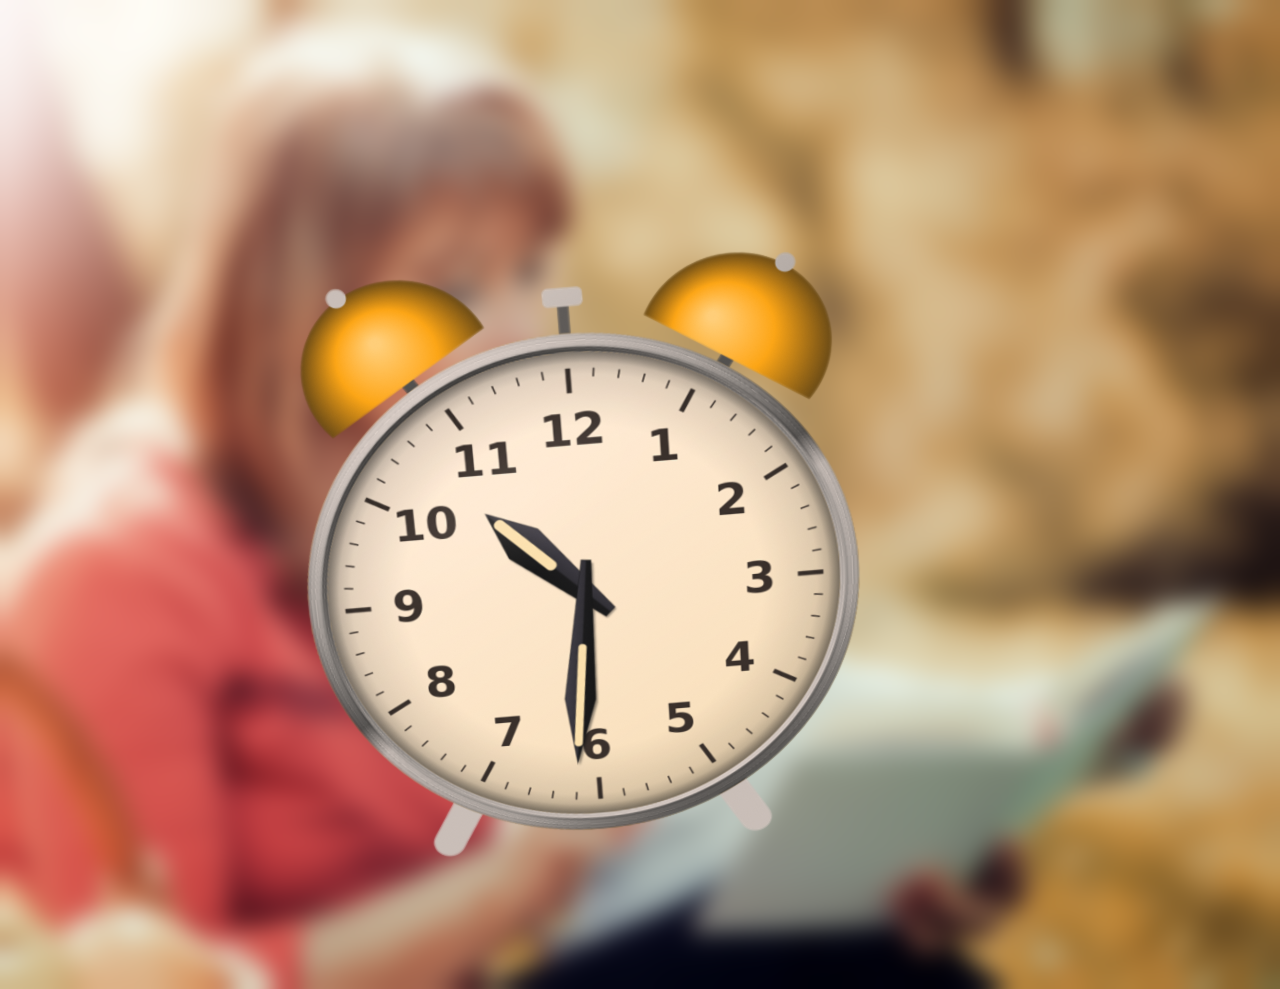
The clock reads {"hour": 10, "minute": 31}
